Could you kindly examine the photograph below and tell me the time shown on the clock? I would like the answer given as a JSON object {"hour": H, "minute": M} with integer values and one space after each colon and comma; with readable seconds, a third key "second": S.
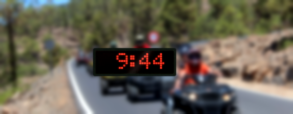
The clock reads {"hour": 9, "minute": 44}
